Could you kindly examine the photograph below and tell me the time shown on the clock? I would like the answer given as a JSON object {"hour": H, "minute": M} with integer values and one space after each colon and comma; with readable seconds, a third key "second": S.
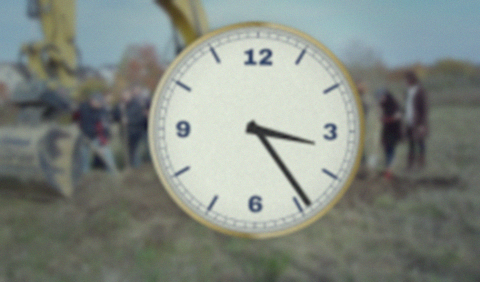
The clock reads {"hour": 3, "minute": 24}
